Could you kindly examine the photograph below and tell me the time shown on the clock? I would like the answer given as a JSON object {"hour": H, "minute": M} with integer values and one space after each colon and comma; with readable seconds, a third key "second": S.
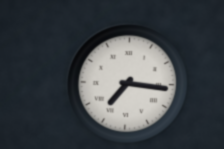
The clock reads {"hour": 7, "minute": 16}
